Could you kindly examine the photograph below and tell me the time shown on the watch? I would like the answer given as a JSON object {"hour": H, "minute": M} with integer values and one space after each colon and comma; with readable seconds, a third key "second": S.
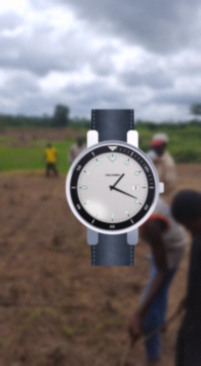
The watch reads {"hour": 1, "minute": 19}
